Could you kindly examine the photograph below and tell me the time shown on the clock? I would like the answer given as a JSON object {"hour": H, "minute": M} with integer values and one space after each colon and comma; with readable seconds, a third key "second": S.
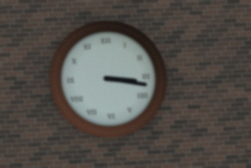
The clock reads {"hour": 3, "minute": 17}
